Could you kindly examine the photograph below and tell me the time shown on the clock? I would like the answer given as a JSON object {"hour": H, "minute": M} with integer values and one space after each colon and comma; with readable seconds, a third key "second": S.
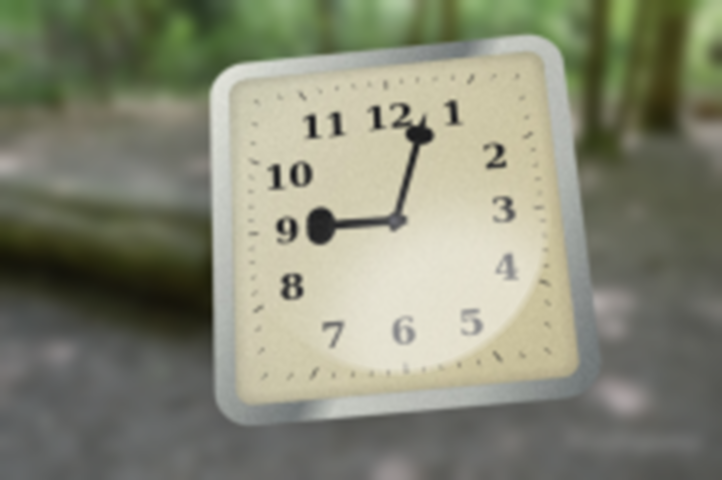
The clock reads {"hour": 9, "minute": 3}
